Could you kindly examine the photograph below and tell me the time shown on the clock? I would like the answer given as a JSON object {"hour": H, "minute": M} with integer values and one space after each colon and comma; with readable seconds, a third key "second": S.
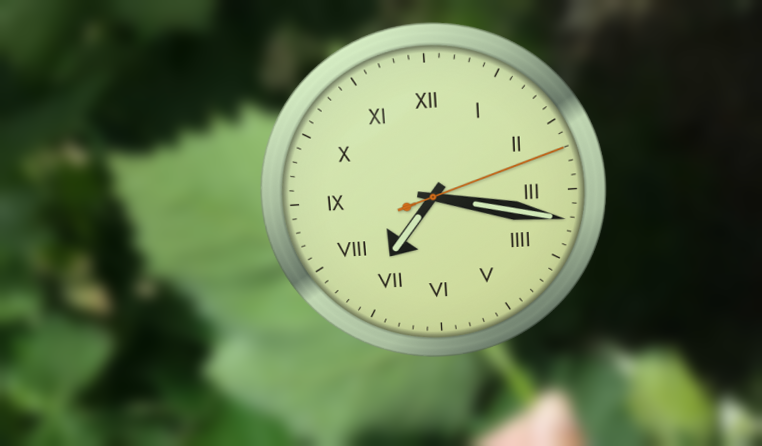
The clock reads {"hour": 7, "minute": 17, "second": 12}
